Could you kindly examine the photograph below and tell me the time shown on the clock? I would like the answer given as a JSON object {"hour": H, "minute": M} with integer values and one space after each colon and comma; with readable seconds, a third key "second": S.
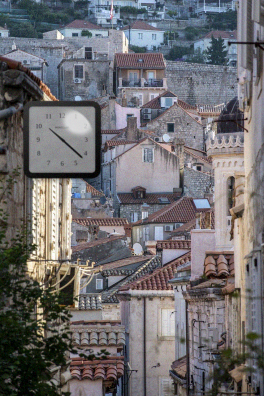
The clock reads {"hour": 10, "minute": 22}
